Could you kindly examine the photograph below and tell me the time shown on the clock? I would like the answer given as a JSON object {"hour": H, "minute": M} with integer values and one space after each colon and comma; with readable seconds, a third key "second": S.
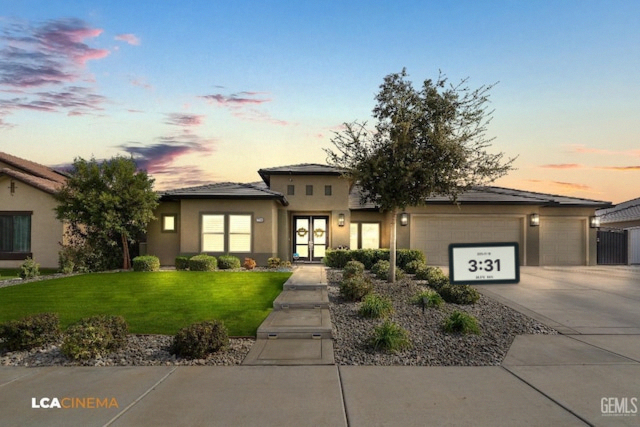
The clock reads {"hour": 3, "minute": 31}
